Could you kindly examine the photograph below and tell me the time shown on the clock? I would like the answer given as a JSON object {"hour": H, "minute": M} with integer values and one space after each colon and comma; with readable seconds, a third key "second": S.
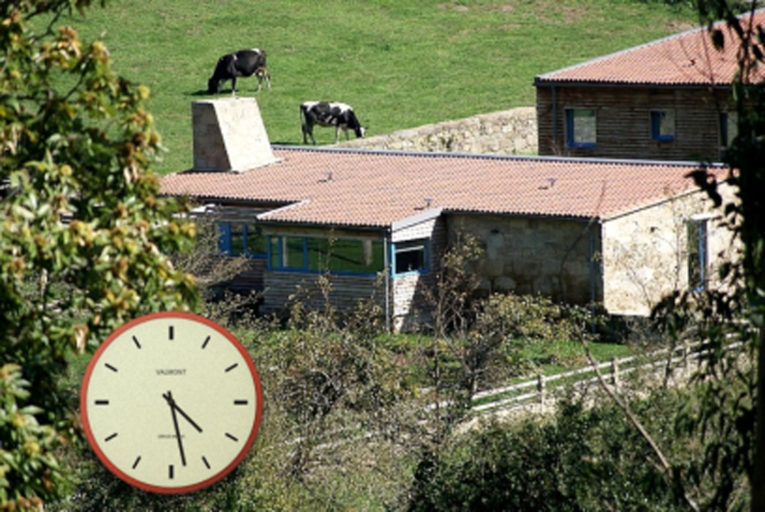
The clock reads {"hour": 4, "minute": 28}
